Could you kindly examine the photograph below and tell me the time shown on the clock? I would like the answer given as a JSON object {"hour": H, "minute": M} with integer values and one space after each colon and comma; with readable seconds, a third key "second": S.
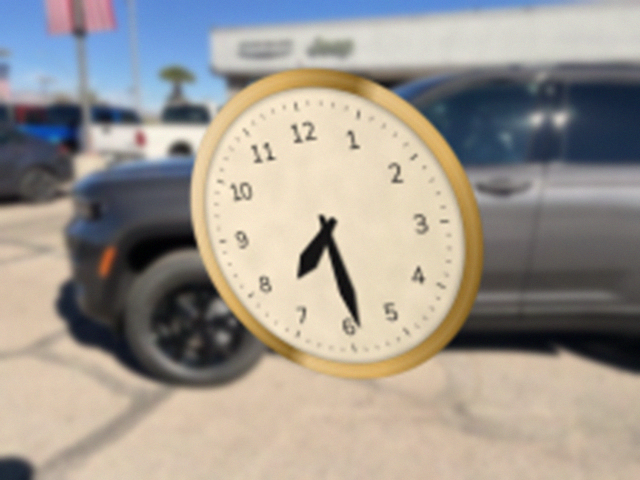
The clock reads {"hour": 7, "minute": 29}
